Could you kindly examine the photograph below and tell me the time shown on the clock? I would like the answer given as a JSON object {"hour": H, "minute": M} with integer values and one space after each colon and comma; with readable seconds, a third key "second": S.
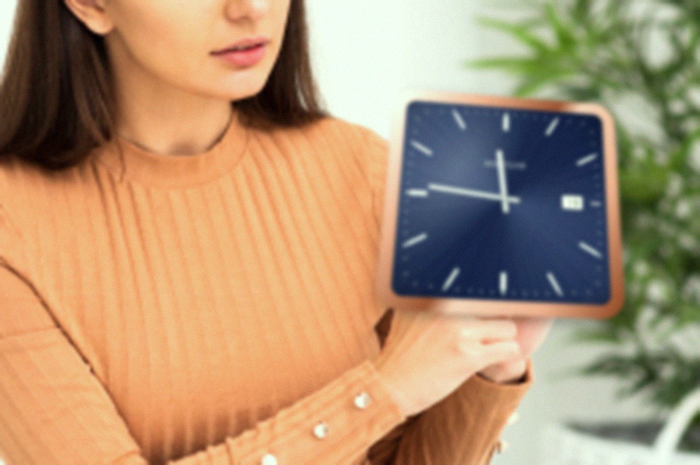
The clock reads {"hour": 11, "minute": 46}
